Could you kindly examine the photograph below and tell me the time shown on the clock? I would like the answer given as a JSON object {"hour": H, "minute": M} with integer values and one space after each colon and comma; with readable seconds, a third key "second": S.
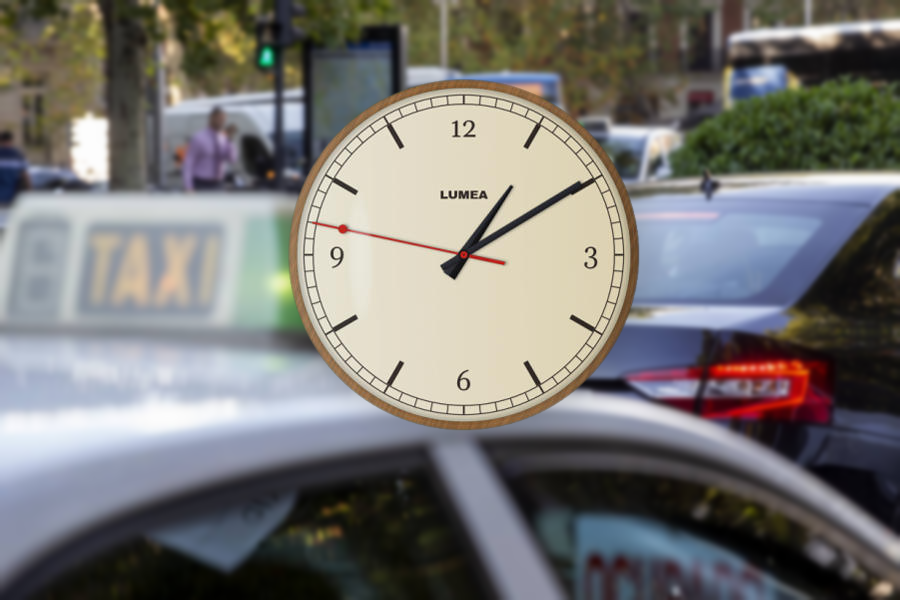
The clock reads {"hour": 1, "minute": 9, "second": 47}
